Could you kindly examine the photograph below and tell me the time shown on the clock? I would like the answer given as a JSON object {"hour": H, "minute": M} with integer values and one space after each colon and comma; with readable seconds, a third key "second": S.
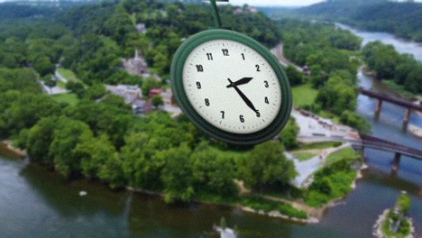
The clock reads {"hour": 2, "minute": 25}
